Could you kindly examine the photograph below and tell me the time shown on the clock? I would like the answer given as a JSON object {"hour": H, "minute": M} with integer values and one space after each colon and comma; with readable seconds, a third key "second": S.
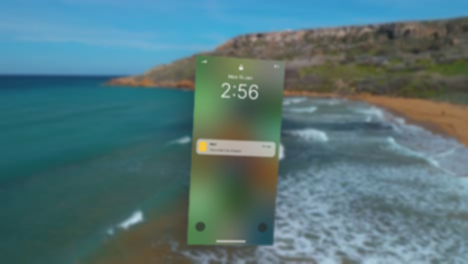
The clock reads {"hour": 2, "minute": 56}
